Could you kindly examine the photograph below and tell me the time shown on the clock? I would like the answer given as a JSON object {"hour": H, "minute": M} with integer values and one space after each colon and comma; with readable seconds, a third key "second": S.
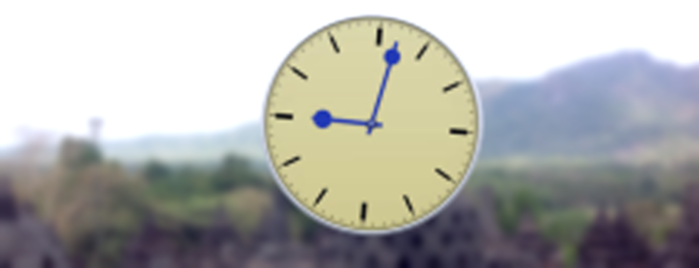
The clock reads {"hour": 9, "minute": 2}
